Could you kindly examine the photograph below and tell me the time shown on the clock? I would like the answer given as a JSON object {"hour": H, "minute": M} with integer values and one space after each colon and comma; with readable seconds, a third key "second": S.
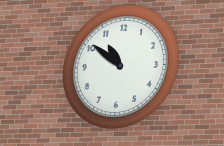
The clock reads {"hour": 10, "minute": 51}
